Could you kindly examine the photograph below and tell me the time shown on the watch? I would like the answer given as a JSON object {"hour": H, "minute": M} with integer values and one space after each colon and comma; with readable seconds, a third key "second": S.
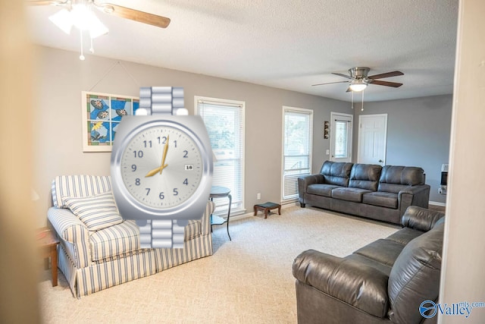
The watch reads {"hour": 8, "minute": 2}
